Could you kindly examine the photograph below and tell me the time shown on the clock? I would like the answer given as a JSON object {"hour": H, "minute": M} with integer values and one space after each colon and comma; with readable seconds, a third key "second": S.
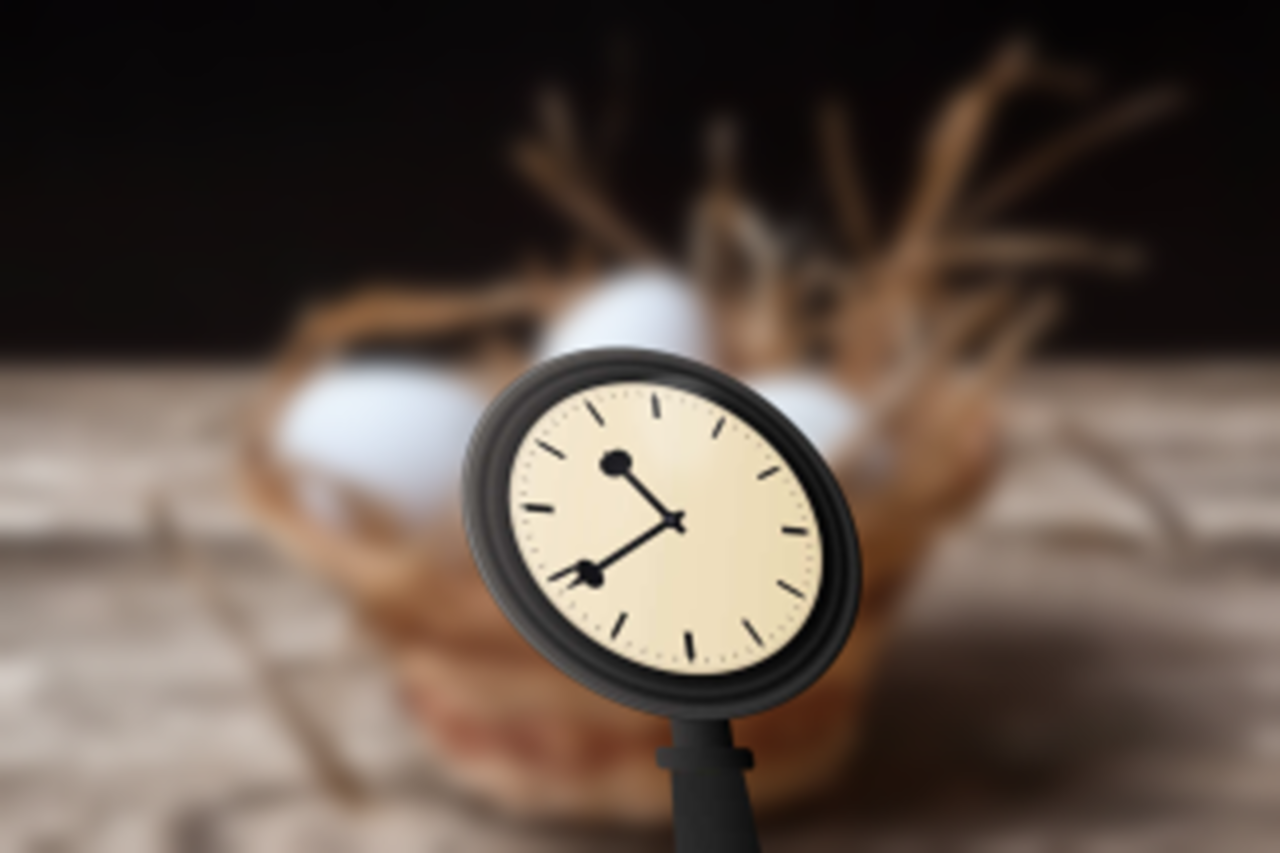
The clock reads {"hour": 10, "minute": 39}
